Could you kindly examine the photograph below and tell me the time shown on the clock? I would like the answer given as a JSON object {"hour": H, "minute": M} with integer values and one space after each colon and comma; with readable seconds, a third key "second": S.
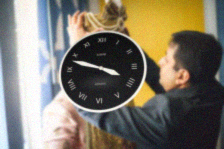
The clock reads {"hour": 3, "minute": 48}
